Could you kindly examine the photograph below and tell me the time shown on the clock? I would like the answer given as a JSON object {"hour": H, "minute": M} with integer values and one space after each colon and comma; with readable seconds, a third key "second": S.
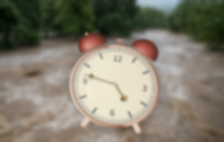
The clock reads {"hour": 4, "minute": 47}
